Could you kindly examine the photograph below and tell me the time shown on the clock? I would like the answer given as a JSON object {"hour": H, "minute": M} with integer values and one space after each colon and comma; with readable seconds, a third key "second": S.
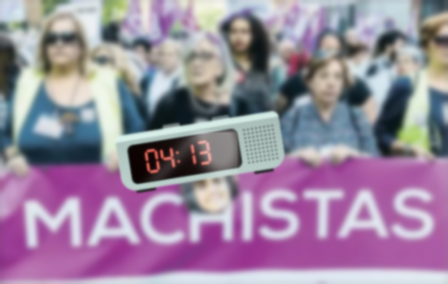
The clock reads {"hour": 4, "minute": 13}
